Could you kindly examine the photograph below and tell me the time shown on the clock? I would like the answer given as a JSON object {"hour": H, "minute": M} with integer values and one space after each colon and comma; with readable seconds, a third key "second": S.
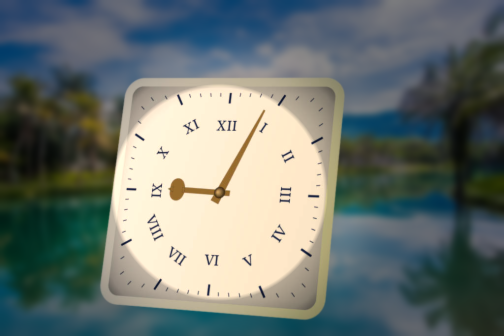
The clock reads {"hour": 9, "minute": 4}
